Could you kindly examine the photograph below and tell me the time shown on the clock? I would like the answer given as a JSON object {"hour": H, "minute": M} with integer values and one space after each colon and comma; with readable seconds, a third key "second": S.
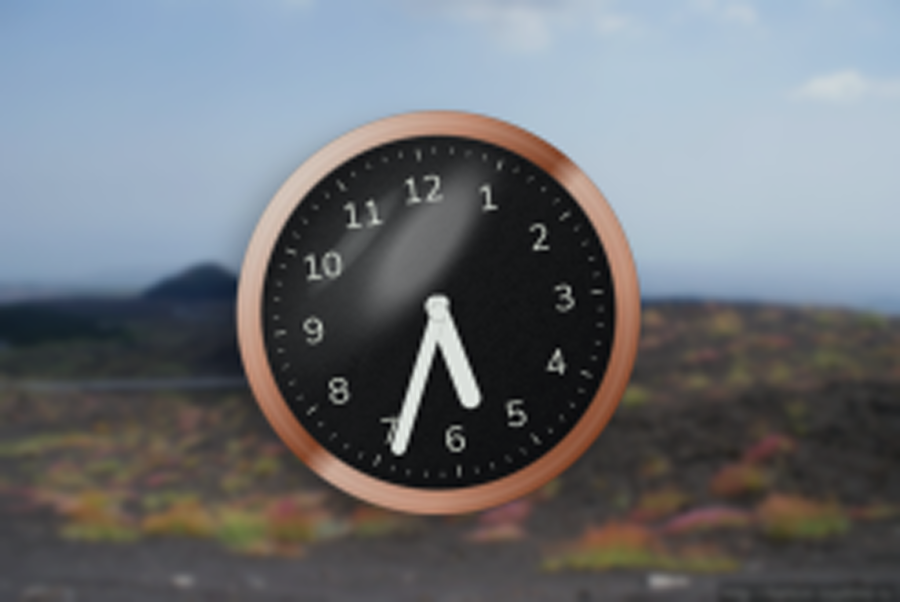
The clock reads {"hour": 5, "minute": 34}
